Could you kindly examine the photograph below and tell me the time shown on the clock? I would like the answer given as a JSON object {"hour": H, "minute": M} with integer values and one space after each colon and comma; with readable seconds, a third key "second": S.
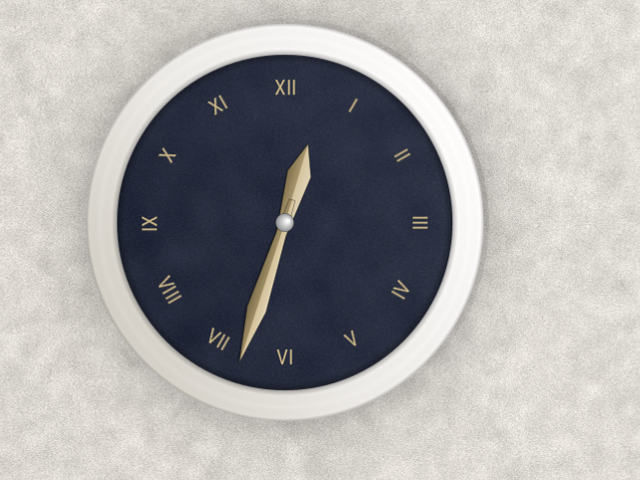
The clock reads {"hour": 12, "minute": 33}
